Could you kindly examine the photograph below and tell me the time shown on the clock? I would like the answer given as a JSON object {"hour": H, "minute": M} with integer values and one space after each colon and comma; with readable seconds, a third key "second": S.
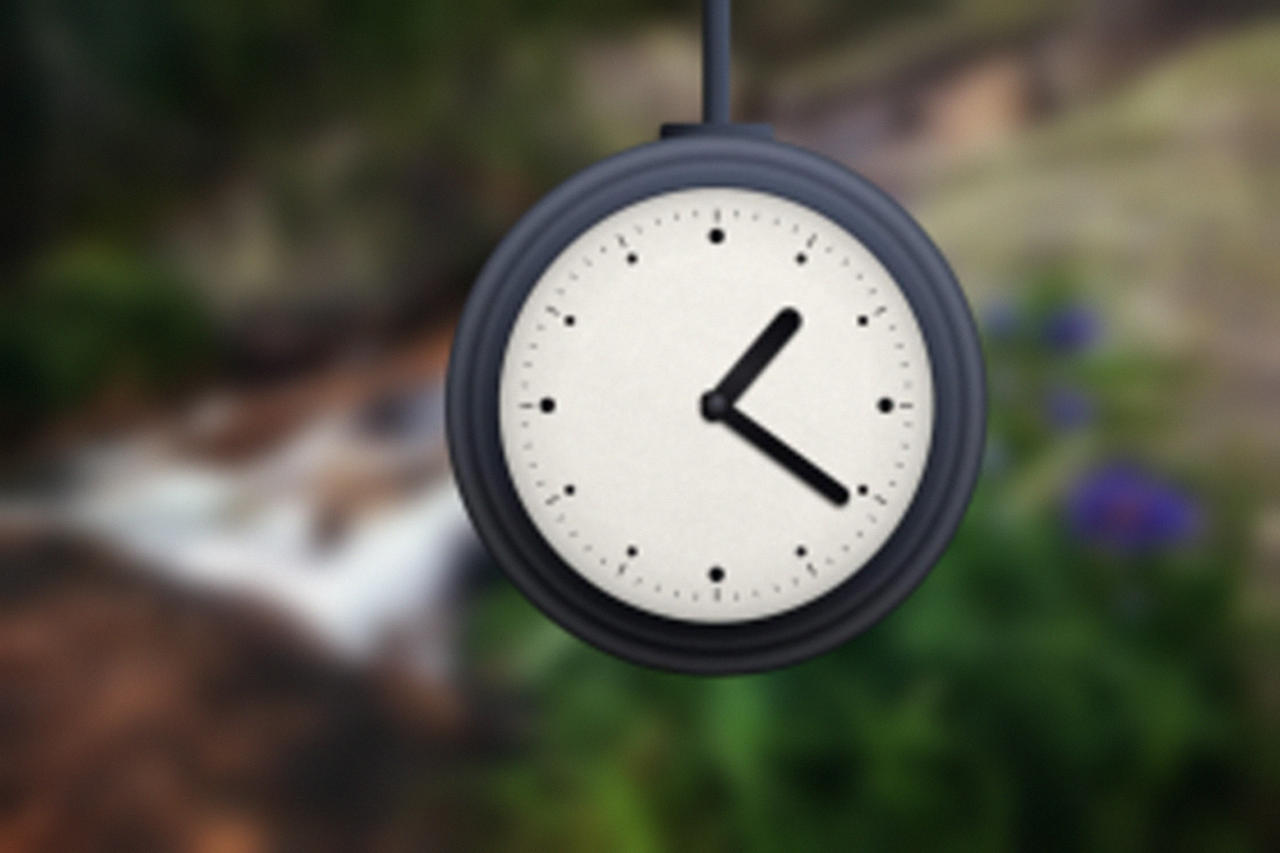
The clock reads {"hour": 1, "minute": 21}
